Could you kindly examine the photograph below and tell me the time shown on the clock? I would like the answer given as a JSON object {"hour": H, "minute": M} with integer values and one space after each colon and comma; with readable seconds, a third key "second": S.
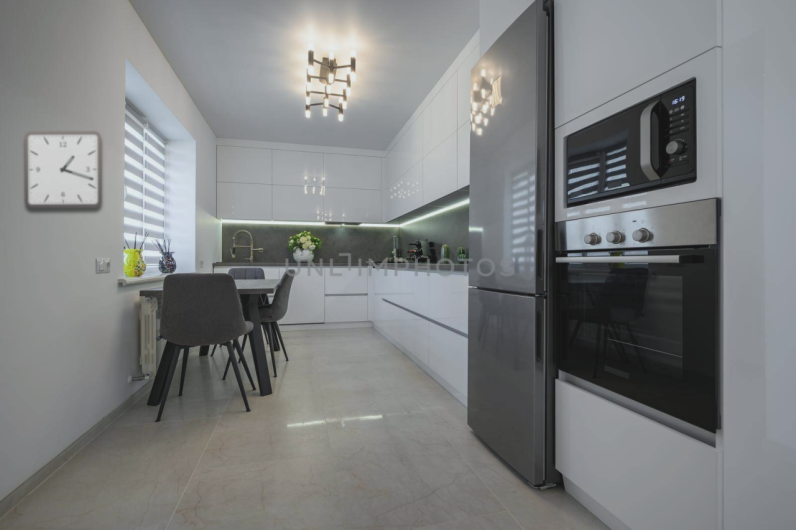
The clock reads {"hour": 1, "minute": 18}
